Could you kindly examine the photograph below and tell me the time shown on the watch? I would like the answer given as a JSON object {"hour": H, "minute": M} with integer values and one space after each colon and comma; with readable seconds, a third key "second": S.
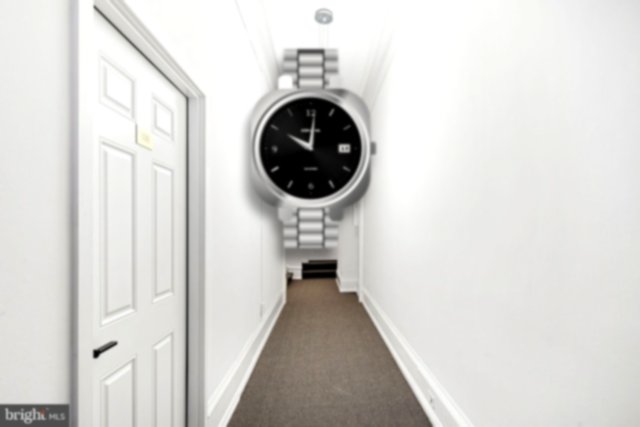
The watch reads {"hour": 10, "minute": 1}
